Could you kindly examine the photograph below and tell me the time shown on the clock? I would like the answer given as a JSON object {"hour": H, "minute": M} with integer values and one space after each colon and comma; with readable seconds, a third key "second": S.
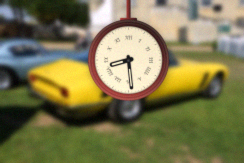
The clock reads {"hour": 8, "minute": 29}
